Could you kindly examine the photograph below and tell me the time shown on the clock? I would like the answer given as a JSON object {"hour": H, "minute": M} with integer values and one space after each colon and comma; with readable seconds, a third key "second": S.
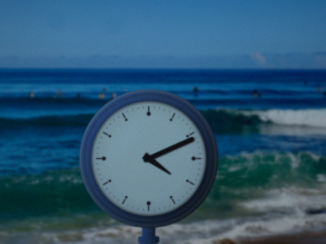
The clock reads {"hour": 4, "minute": 11}
